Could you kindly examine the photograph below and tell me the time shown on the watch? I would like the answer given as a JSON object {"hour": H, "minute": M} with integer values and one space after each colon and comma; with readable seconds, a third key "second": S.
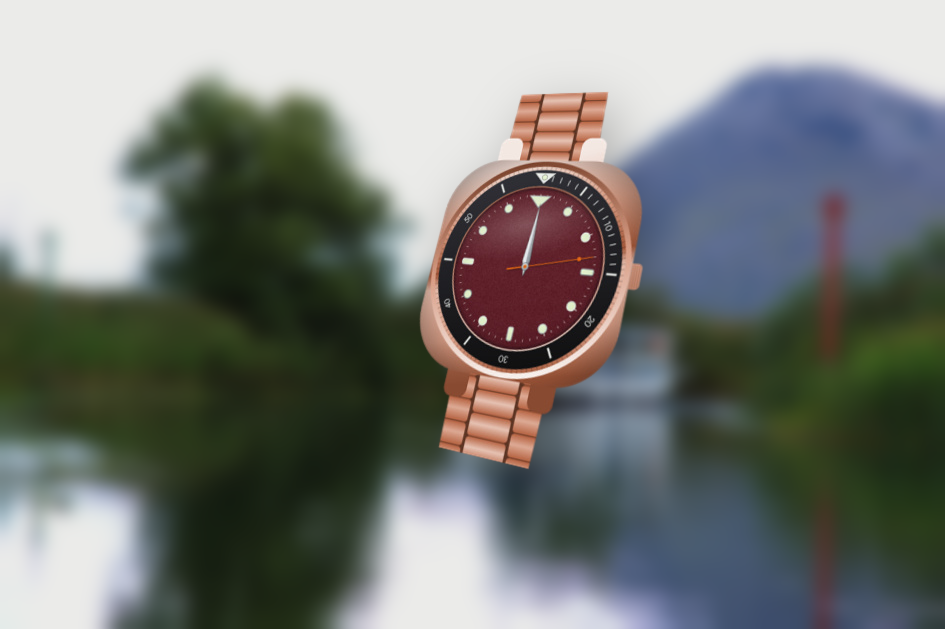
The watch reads {"hour": 12, "minute": 0, "second": 13}
